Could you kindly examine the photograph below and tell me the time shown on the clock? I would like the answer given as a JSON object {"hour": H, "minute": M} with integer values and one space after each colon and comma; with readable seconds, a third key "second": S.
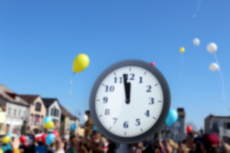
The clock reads {"hour": 11, "minute": 58}
